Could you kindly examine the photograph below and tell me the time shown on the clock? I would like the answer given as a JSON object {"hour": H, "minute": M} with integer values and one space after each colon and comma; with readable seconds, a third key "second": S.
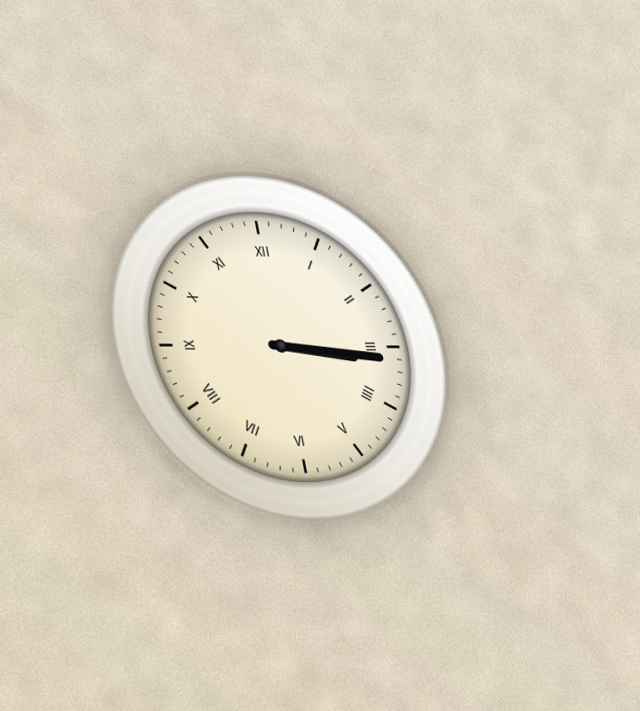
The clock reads {"hour": 3, "minute": 16}
